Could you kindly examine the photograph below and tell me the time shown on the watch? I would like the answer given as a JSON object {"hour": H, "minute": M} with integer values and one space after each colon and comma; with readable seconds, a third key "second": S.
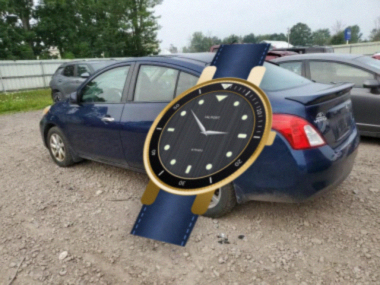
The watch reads {"hour": 2, "minute": 52}
